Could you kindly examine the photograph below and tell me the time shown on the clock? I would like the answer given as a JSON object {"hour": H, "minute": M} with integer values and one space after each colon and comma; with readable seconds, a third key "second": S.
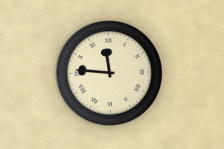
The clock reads {"hour": 11, "minute": 46}
